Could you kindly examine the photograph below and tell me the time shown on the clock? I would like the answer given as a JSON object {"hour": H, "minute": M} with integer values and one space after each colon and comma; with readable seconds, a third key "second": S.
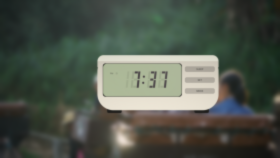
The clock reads {"hour": 7, "minute": 37}
